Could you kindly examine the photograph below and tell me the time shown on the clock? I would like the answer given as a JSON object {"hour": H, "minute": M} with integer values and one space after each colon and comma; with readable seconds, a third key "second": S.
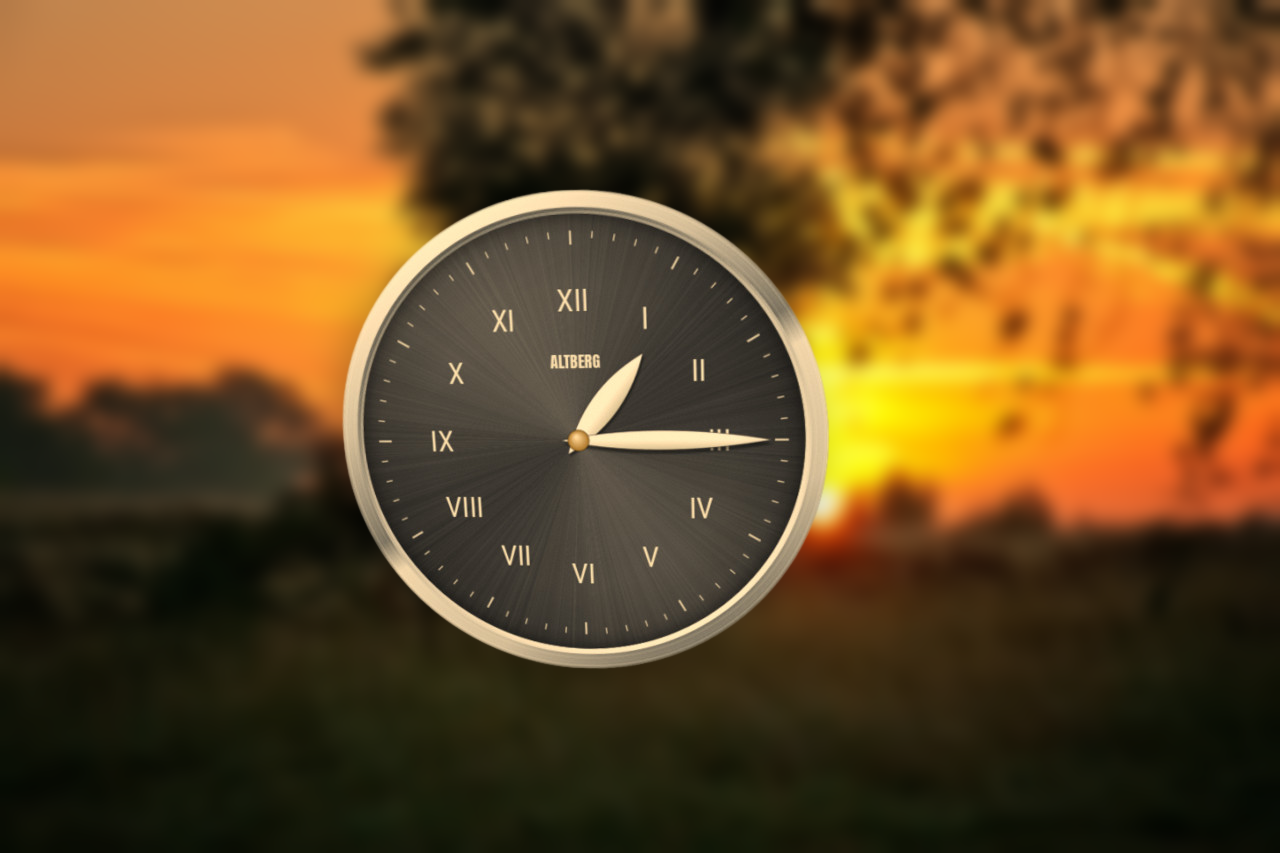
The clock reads {"hour": 1, "minute": 15}
